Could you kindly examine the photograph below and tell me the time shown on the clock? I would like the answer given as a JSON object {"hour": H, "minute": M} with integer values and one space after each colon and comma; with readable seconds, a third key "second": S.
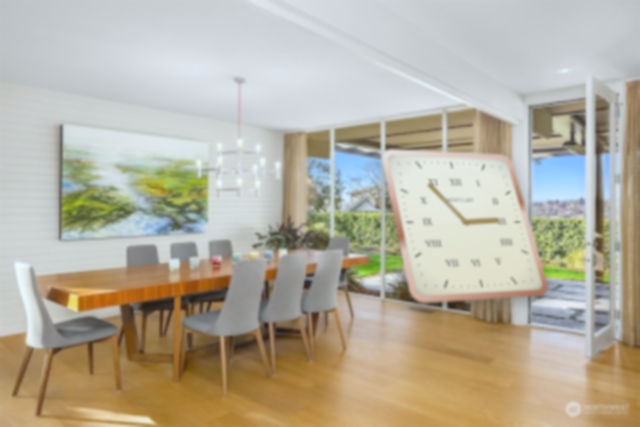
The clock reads {"hour": 2, "minute": 54}
